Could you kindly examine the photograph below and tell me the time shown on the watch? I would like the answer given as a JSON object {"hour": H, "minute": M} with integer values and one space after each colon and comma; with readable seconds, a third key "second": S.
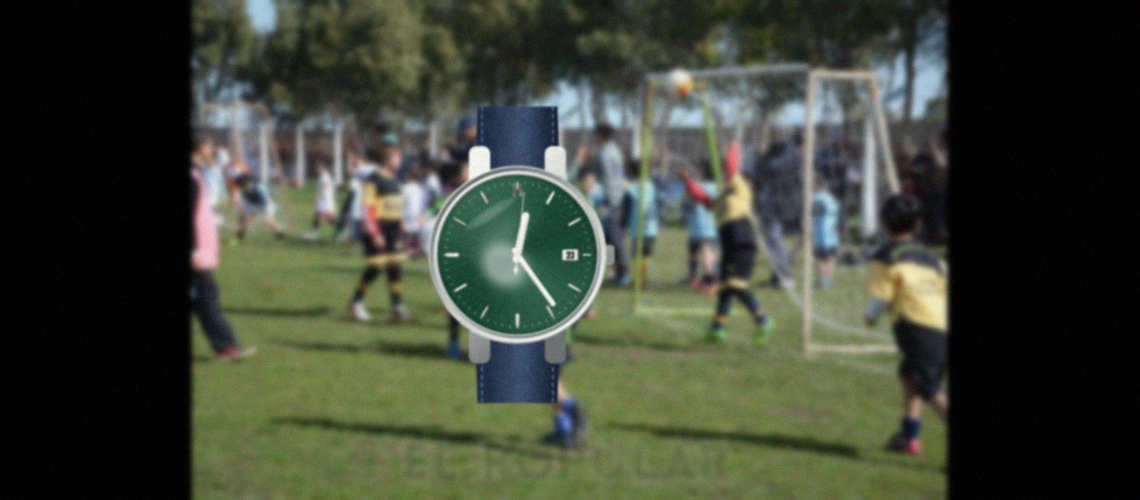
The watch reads {"hour": 12, "minute": 24, "second": 1}
